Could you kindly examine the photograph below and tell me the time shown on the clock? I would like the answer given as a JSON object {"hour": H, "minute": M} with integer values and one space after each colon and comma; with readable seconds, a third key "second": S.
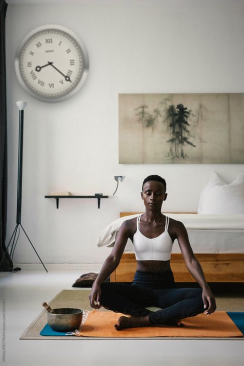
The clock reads {"hour": 8, "minute": 22}
